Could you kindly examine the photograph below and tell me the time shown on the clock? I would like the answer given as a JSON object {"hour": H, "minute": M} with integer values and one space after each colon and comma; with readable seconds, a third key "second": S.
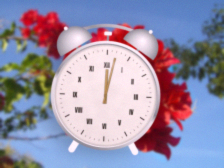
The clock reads {"hour": 12, "minute": 2}
